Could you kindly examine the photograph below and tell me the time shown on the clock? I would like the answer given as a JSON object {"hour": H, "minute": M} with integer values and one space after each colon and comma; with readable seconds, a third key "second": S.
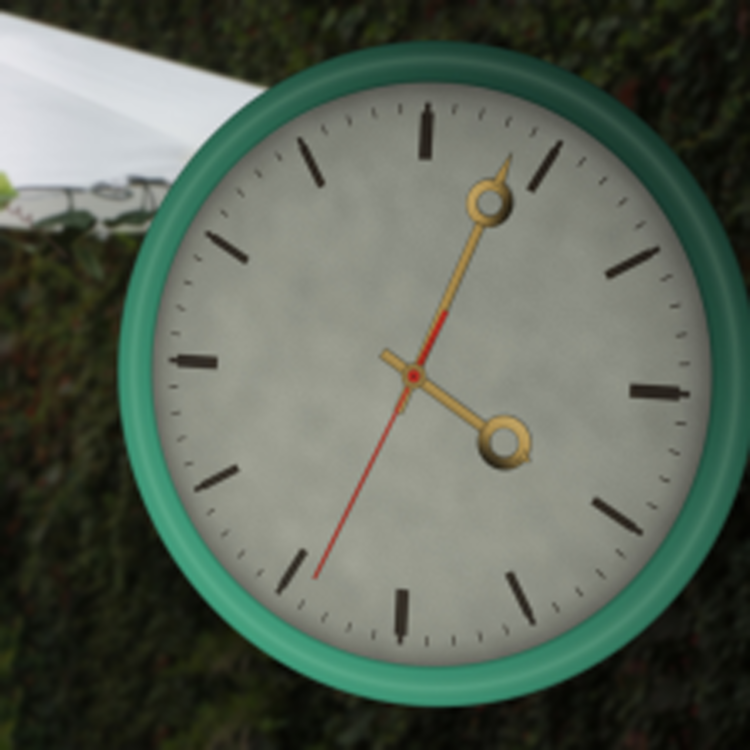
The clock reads {"hour": 4, "minute": 3, "second": 34}
